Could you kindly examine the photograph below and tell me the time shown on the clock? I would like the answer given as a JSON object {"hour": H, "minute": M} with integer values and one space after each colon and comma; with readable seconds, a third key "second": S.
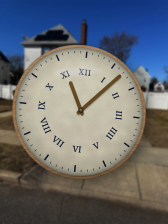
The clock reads {"hour": 11, "minute": 7}
